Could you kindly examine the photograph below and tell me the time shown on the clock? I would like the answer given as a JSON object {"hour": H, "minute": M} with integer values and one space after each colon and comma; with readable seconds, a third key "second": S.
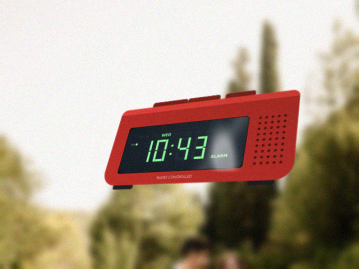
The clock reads {"hour": 10, "minute": 43}
